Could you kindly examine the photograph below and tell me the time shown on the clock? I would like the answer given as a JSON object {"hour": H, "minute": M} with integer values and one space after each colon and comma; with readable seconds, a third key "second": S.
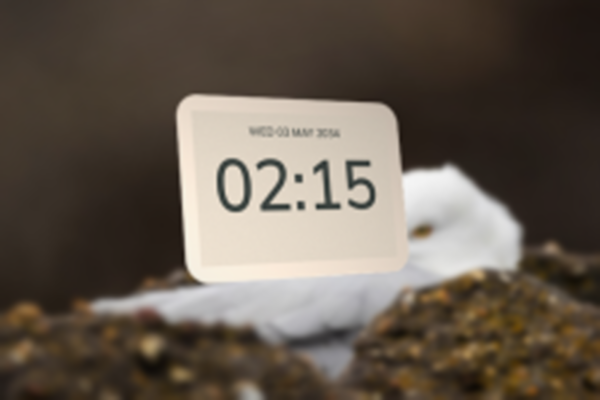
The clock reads {"hour": 2, "minute": 15}
